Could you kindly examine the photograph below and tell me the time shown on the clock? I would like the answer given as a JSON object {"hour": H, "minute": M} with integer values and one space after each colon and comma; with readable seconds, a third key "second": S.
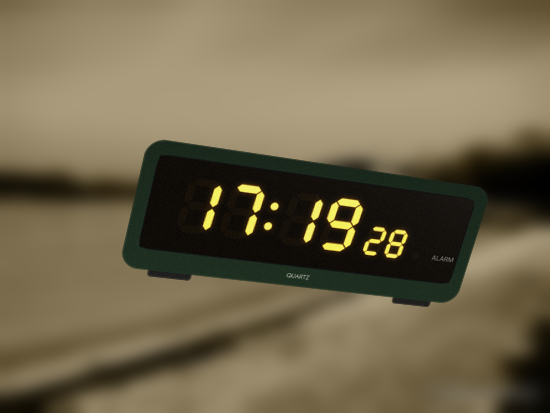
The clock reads {"hour": 17, "minute": 19, "second": 28}
